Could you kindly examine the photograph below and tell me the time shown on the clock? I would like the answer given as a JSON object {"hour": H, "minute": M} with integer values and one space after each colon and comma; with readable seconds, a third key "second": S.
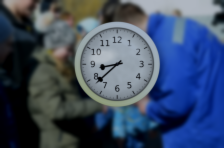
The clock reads {"hour": 8, "minute": 38}
